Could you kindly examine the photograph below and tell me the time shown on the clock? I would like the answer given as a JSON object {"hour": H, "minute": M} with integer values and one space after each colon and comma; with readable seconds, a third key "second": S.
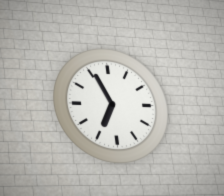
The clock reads {"hour": 6, "minute": 56}
